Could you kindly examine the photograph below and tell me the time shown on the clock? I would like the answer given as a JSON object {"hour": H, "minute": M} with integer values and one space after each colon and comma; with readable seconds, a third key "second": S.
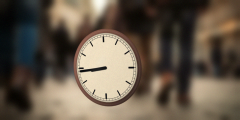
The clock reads {"hour": 8, "minute": 44}
